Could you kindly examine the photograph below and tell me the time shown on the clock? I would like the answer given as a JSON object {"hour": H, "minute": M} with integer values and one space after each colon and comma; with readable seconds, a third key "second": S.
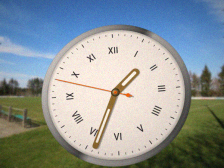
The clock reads {"hour": 1, "minute": 33, "second": 48}
